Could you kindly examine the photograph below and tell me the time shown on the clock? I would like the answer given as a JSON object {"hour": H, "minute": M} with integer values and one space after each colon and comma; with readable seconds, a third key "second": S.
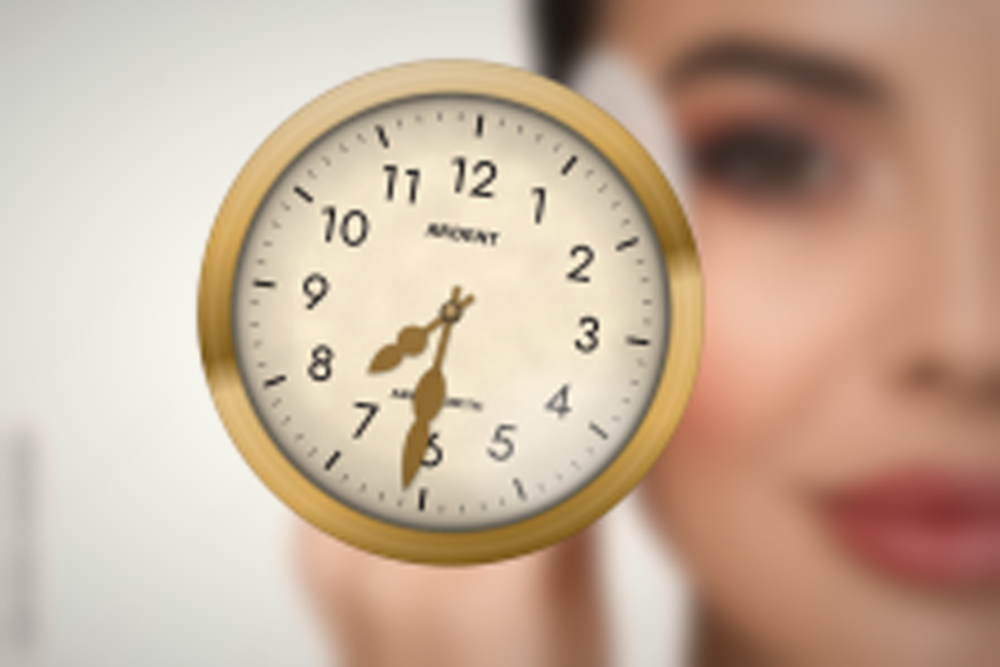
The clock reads {"hour": 7, "minute": 31}
